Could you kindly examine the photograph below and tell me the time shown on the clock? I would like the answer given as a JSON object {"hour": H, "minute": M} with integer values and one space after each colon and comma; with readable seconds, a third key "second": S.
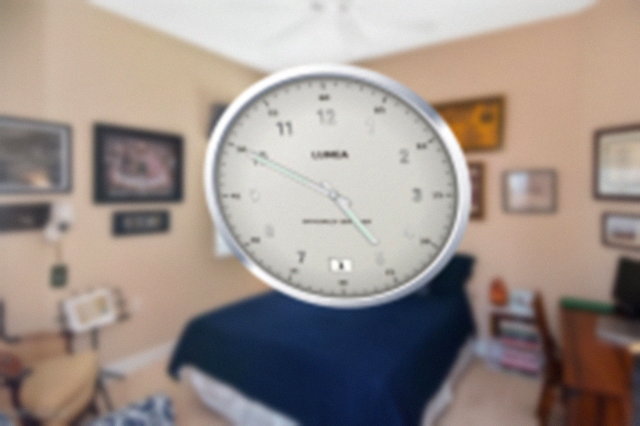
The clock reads {"hour": 4, "minute": 50}
